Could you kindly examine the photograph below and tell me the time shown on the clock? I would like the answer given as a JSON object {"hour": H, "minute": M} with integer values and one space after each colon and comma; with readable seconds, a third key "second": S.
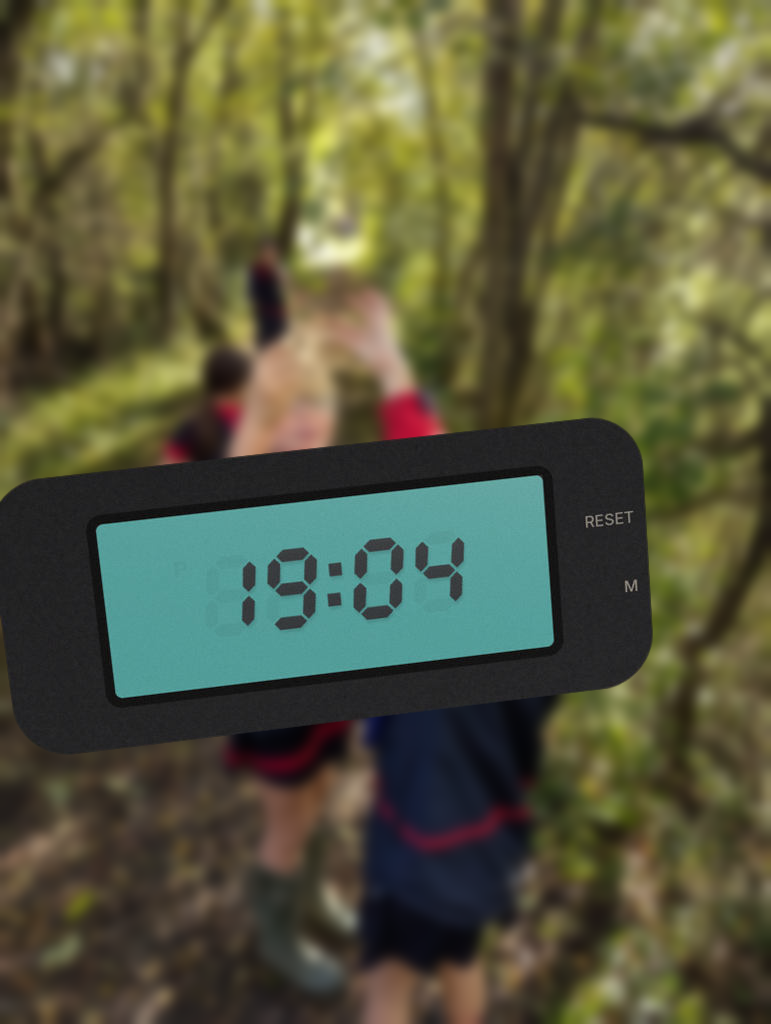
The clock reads {"hour": 19, "minute": 4}
